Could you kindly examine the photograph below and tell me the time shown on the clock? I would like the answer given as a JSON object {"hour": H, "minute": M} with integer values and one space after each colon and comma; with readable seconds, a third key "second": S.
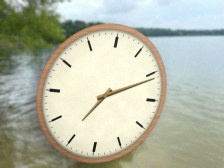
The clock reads {"hour": 7, "minute": 11}
